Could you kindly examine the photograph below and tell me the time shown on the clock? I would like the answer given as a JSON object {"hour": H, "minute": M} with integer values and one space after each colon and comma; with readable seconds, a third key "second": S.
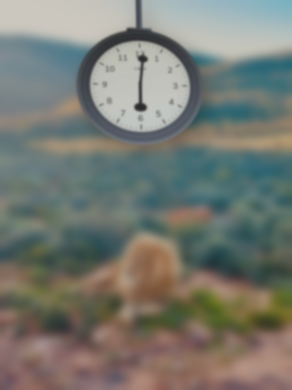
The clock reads {"hour": 6, "minute": 1}
